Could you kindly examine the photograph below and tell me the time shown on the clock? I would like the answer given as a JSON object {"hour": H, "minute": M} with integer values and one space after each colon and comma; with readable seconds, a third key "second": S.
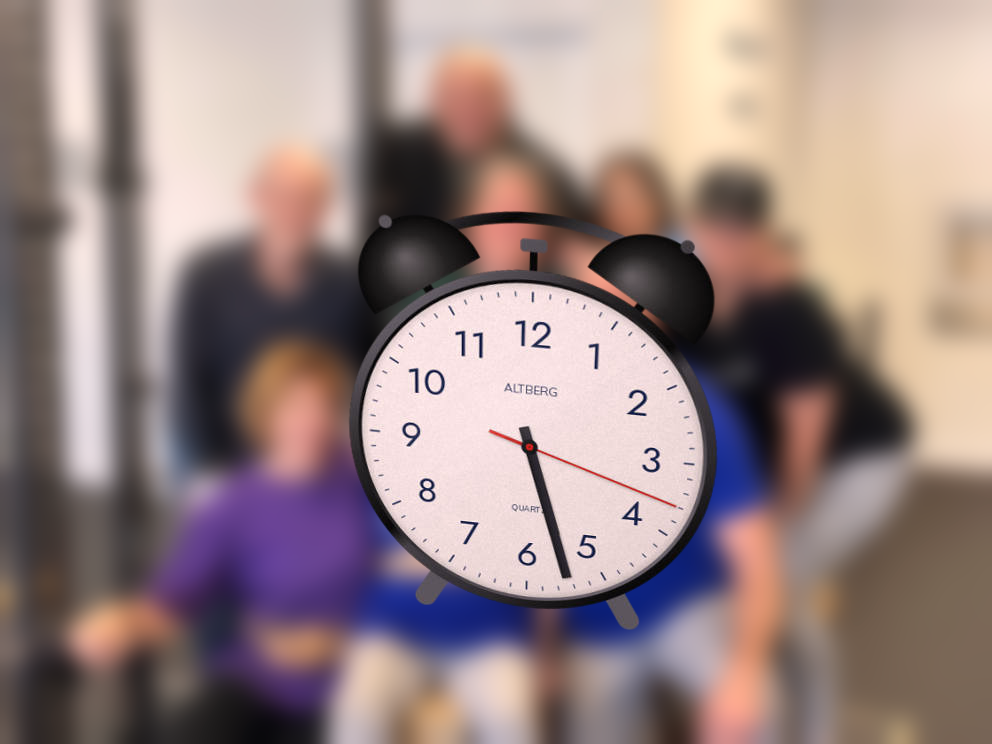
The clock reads {"hour": 5, "minute": 27, "second": 18}
